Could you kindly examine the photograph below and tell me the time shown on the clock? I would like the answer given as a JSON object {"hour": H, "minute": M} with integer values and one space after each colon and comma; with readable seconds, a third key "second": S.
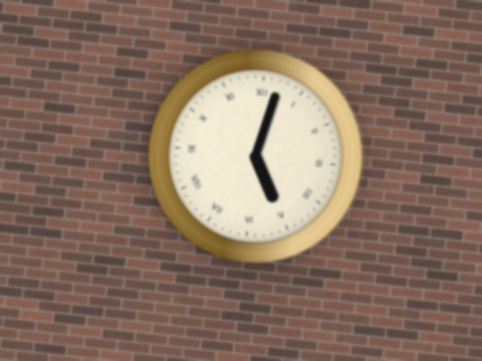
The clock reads {"hour": 5, "minute": 2}
